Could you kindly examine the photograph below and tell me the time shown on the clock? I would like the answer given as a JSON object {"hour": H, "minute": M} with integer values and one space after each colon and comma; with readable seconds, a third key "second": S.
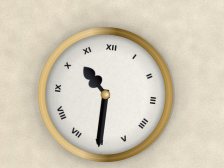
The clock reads {"hour": 10, "minute": 30}
